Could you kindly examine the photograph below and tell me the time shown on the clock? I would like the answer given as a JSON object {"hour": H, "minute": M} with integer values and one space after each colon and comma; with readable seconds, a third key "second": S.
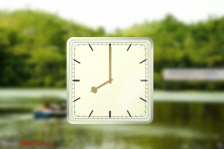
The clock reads {"hour": 8, "minute": 0}
